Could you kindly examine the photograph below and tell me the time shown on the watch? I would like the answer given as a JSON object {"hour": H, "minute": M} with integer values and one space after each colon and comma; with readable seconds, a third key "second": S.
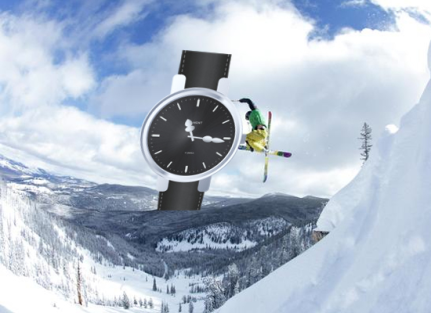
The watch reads {"hour": 11, "minute": 16}
